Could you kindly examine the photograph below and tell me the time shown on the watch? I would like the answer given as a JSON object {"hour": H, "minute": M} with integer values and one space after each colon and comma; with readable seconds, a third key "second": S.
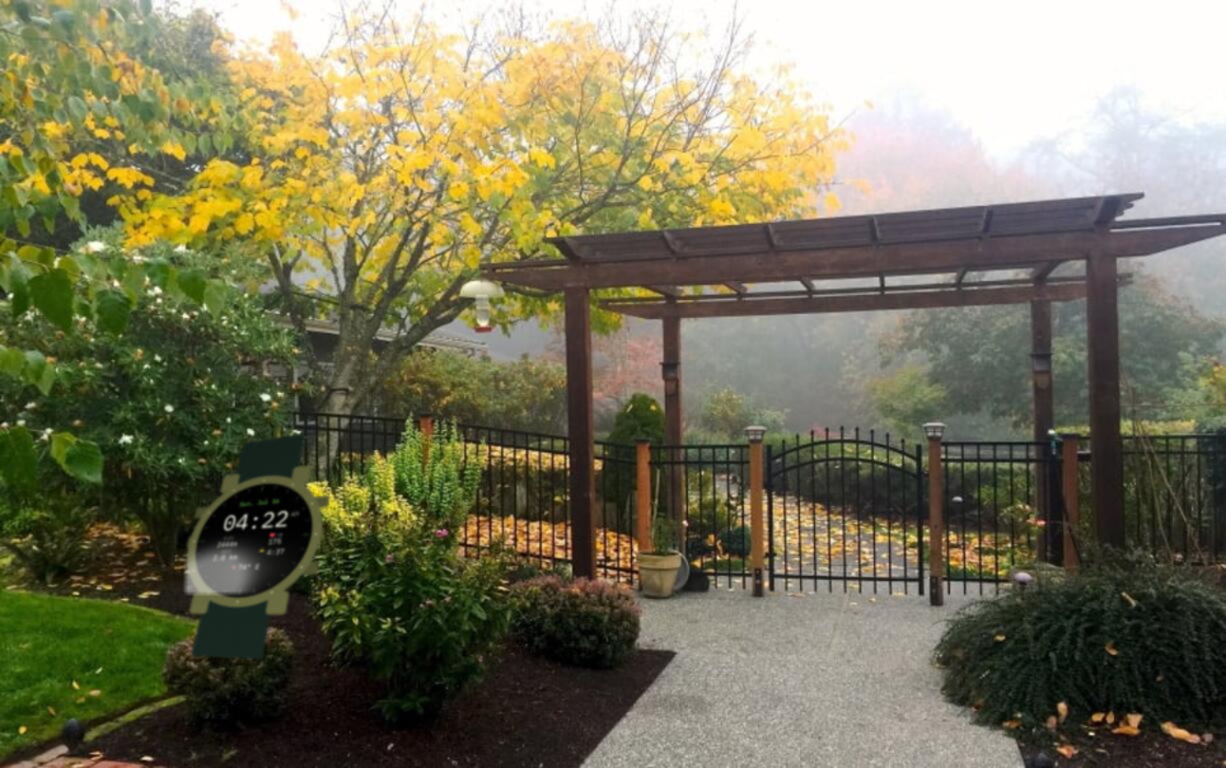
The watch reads {"hour": 4, "minute": 22}
